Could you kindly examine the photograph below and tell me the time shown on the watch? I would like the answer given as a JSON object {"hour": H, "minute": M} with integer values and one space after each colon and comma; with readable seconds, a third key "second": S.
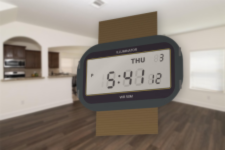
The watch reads {"hour": 5, "minute": 41, "second": 12}
